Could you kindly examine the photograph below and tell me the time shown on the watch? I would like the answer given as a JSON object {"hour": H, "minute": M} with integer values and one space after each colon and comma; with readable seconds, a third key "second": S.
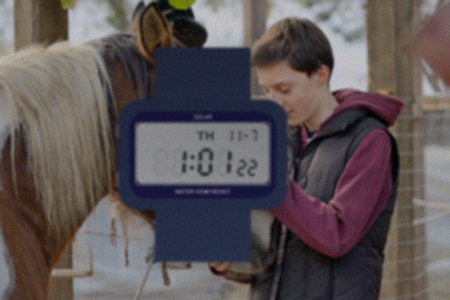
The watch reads {"hour": 1, "minute": 1, "second": 22}
